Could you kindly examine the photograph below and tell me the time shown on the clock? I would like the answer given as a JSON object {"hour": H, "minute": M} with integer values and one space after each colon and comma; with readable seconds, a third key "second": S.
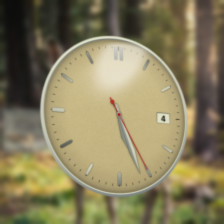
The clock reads {"hour": 5, "minute": 26, "second": 25}
